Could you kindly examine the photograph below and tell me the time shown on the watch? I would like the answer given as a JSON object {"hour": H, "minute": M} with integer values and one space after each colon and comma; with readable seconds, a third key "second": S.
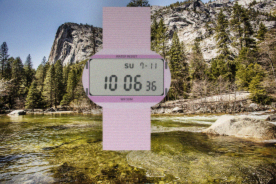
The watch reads {"hour": 10, "minute": 6, "second": 36}
